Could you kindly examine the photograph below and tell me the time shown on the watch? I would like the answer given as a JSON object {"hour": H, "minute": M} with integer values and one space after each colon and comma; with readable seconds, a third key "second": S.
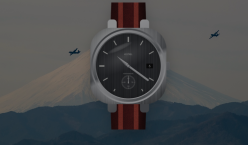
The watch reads {"hour": 10, "minute": 21}
